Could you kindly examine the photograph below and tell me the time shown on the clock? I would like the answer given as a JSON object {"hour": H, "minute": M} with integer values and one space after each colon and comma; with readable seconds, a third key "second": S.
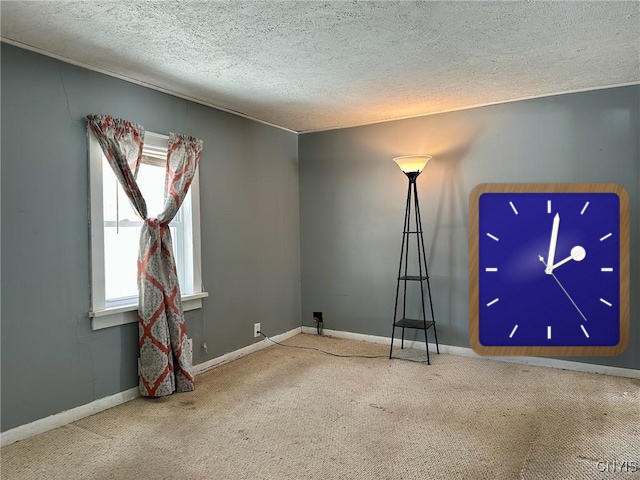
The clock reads {"hour": 2, "minute": 1, "second": 24}
